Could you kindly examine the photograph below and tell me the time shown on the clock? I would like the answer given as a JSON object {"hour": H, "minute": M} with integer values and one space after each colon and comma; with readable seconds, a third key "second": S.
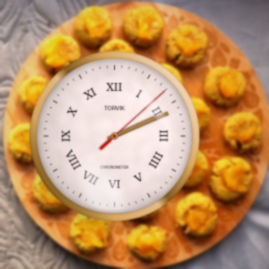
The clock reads {"hour": 2, "minute": 11, "second": 8}
